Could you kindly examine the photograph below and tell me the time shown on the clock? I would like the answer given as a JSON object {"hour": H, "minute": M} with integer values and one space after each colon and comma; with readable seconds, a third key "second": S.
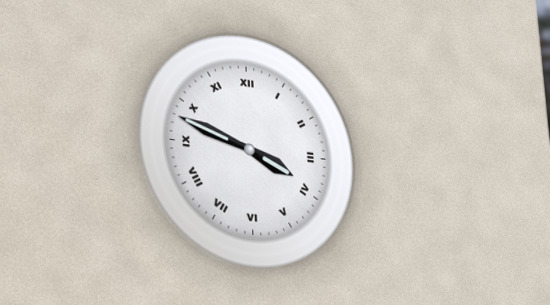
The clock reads {"hour": 3, "minute": 48}
